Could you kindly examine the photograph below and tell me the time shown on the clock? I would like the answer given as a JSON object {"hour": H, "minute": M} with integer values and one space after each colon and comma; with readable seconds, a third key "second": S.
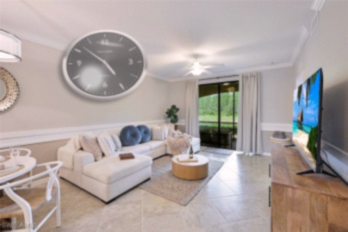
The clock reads {"hour": 4, "minute": 52}
